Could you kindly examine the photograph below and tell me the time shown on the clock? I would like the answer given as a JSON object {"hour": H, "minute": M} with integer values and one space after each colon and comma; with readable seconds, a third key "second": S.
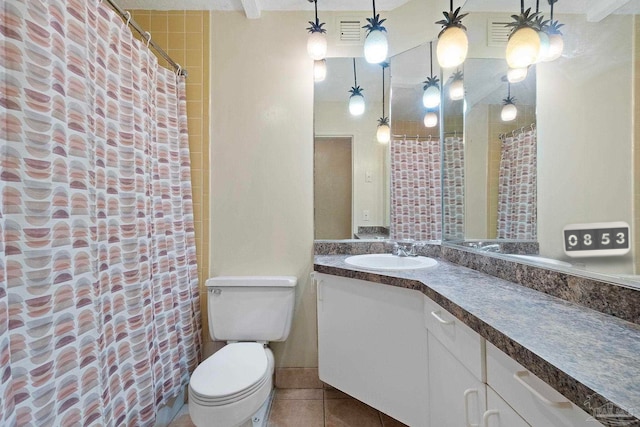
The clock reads {"hour": 8, "minute": 53}
